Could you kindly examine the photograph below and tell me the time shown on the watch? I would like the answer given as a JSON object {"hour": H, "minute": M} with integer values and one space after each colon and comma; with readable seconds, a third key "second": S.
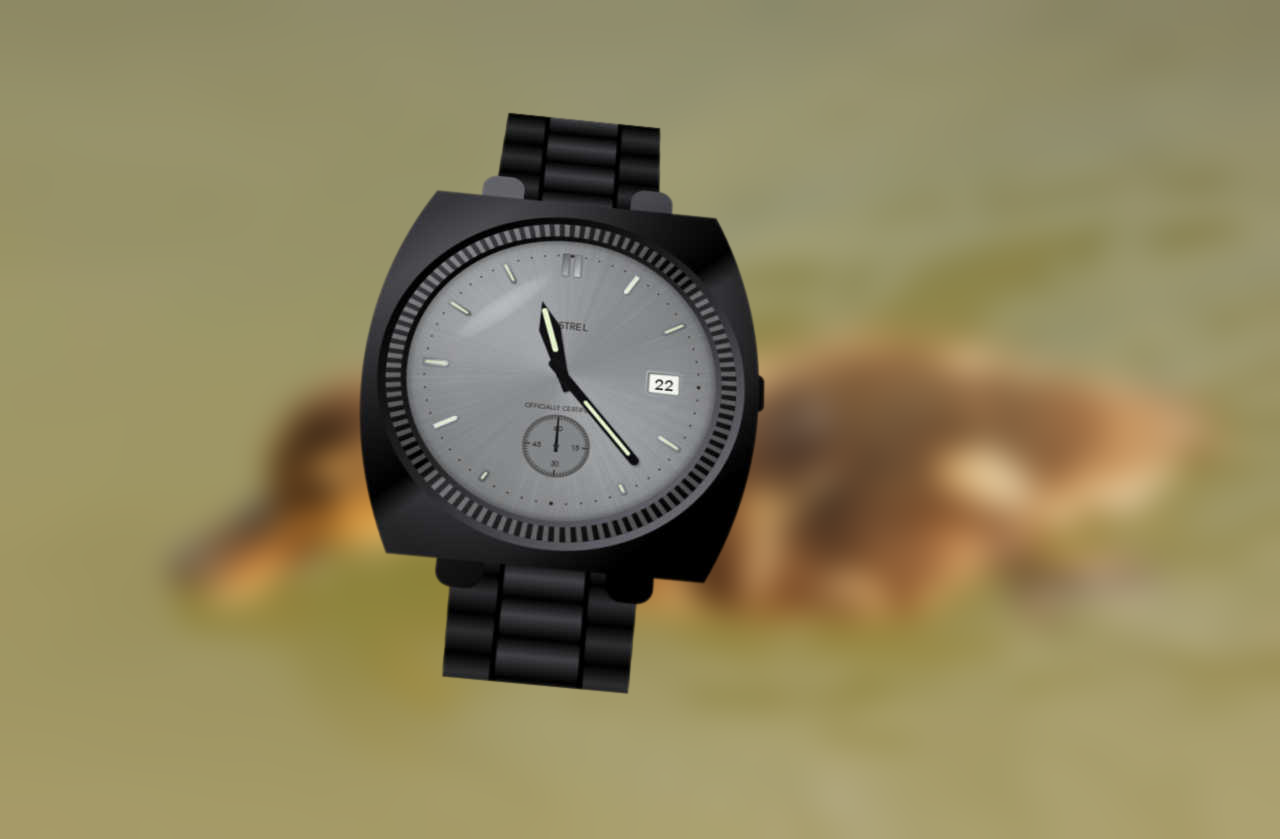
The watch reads {"hour": 11, "minute": 23}
